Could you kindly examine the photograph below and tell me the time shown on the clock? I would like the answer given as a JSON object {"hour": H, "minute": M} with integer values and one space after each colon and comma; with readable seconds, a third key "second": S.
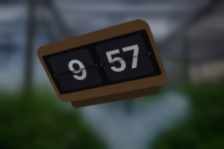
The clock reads {"hour": 9, "minute": 57}
